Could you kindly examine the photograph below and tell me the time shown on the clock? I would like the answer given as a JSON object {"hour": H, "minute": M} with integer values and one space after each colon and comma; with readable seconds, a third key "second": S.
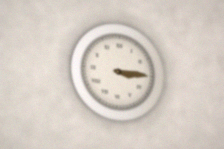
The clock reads {"hour": 3, "minute": 15}
